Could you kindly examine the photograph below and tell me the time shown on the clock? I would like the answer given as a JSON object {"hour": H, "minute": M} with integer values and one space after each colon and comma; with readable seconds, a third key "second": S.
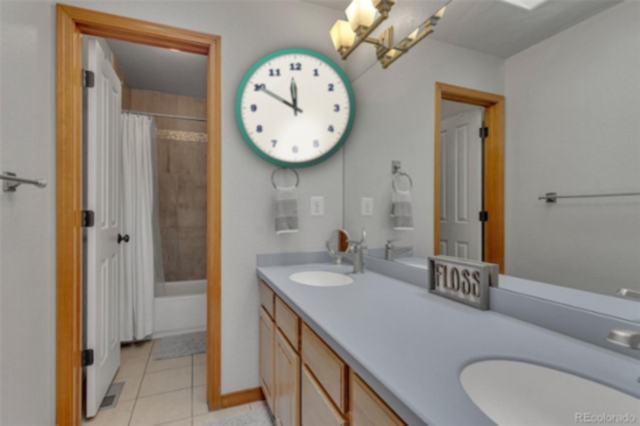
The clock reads {"hour": 11, "minute": 50}
